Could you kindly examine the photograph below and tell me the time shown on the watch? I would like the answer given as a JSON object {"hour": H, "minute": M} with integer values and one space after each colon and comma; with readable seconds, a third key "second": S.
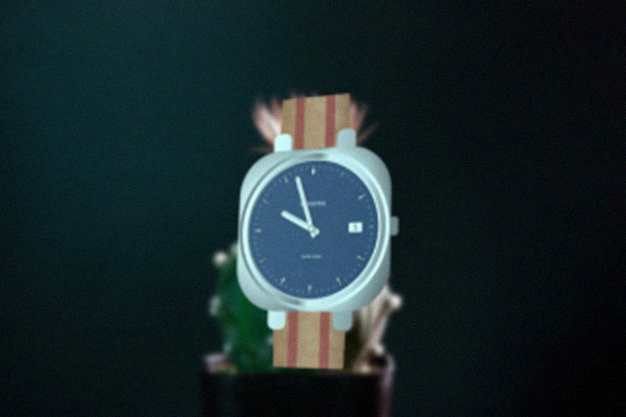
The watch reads {"hour": 9, "minute": 57}
